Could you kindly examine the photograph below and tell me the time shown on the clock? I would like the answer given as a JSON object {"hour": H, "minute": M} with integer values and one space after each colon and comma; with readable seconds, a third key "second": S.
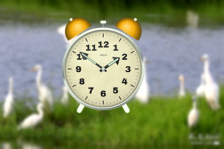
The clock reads {"hour": 1, "minute": 51}
